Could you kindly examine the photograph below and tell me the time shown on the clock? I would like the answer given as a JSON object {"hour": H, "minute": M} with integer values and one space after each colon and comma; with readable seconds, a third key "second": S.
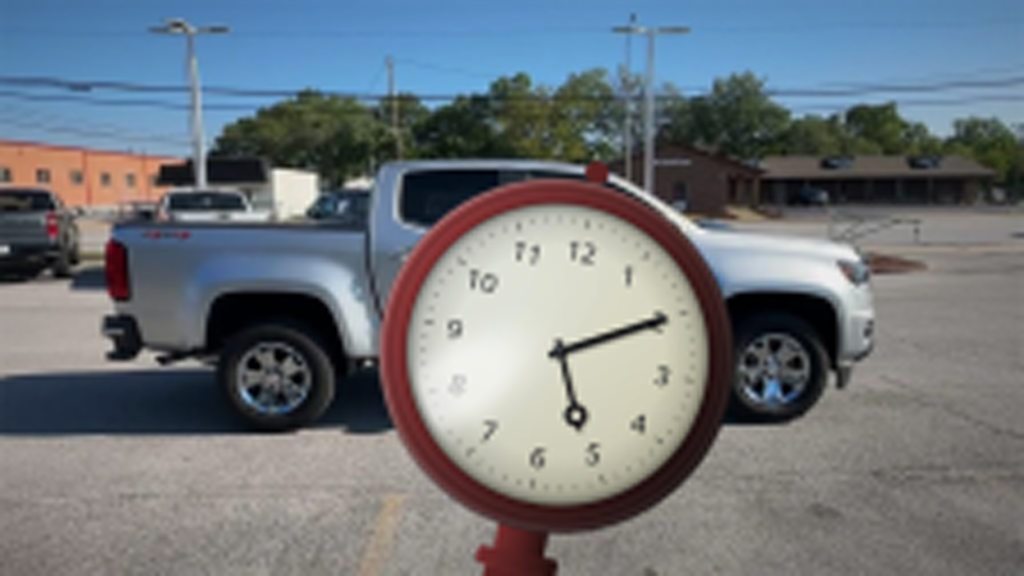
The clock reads {"hour": 5, "minute": 10}
